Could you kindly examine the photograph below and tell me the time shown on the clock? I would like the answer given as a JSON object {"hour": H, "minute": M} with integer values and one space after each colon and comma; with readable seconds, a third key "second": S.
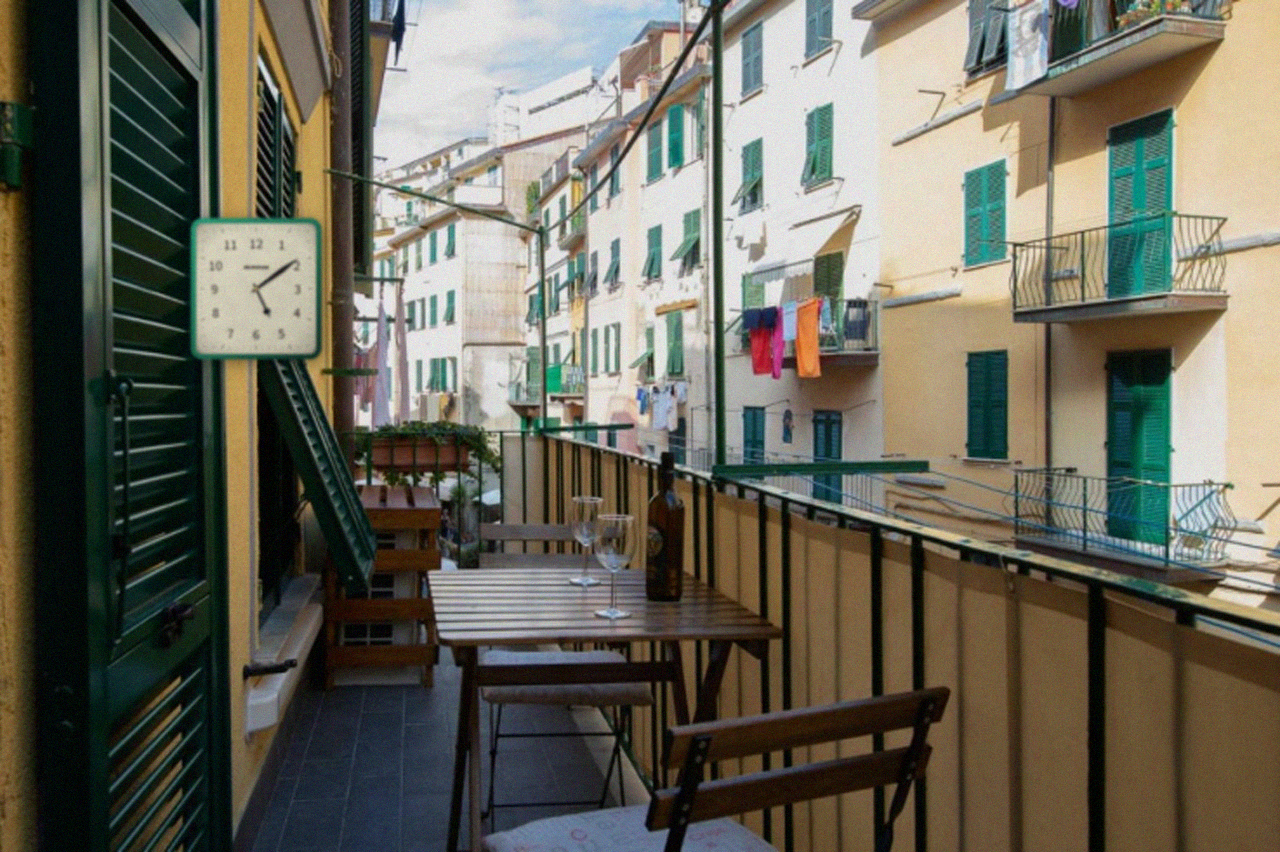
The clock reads {"hour": 5, "minute": 9}
